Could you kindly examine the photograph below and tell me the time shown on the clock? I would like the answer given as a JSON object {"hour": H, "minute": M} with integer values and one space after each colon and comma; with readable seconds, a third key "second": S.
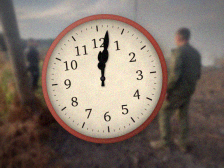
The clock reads {"hour": 12, "minute": 2}
